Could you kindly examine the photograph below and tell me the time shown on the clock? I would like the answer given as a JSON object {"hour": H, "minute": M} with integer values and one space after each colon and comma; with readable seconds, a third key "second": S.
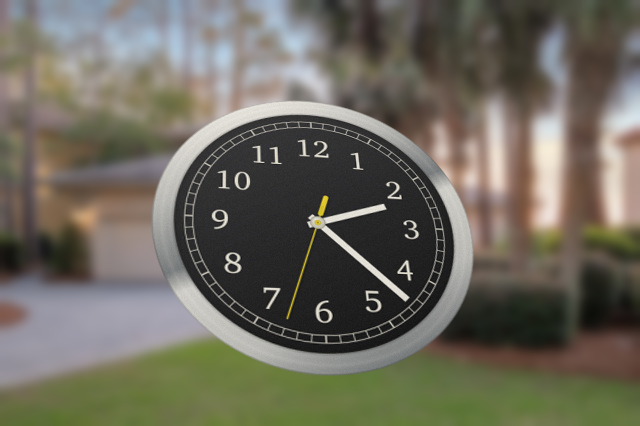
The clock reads {"hour": 2, "minute": 22, "second": 33}
